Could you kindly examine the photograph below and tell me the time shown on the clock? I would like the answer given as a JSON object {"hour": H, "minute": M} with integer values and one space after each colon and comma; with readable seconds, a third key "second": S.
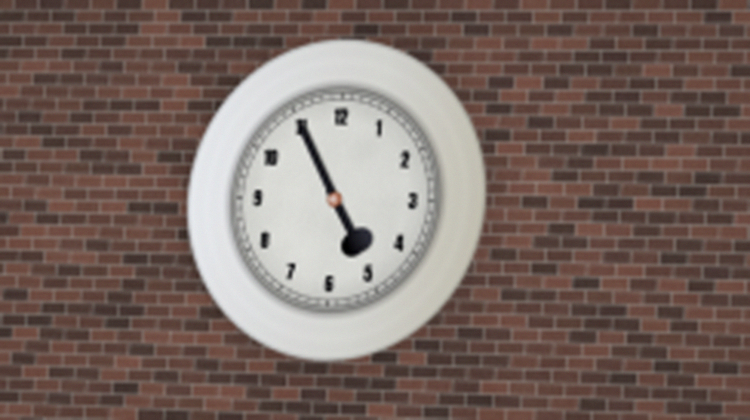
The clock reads {"hour": 4, "minute": 55}
